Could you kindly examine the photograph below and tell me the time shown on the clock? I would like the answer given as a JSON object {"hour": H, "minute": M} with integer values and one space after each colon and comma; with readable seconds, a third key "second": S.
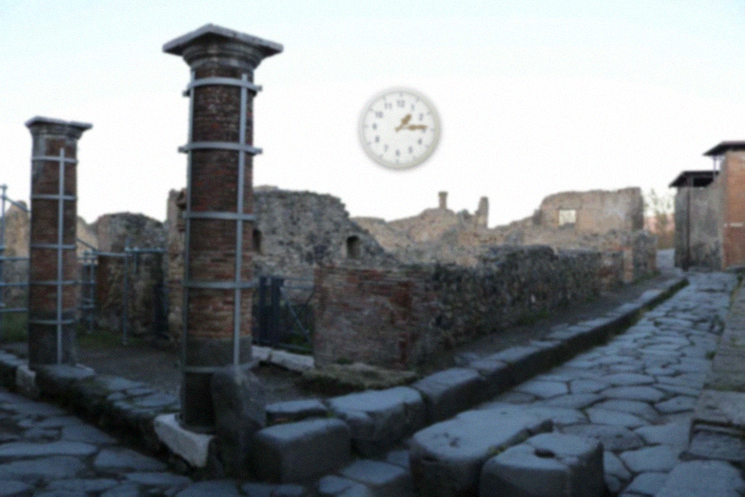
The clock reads {"hour": 1, "minute": 14}
